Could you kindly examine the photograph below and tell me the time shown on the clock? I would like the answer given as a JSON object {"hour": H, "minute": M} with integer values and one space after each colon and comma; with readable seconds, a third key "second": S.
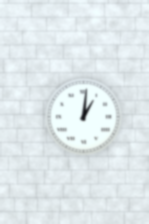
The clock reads {"hour": 1, "minute": 1}
